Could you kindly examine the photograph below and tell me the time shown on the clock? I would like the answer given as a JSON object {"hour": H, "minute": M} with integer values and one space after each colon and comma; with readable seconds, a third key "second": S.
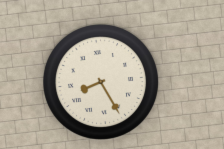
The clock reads {"hour": 8, "minute": 26}
